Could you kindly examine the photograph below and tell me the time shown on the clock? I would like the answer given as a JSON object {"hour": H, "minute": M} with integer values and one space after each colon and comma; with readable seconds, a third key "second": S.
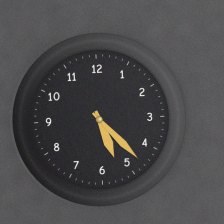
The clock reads {"hour": 5, "minute": 23}
